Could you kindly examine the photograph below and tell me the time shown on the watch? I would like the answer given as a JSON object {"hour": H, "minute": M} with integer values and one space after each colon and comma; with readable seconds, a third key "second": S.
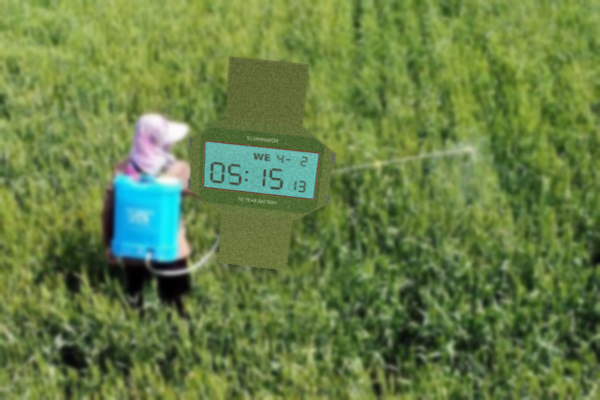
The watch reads {"hour": 5, "minute": 15, "second": 13}
